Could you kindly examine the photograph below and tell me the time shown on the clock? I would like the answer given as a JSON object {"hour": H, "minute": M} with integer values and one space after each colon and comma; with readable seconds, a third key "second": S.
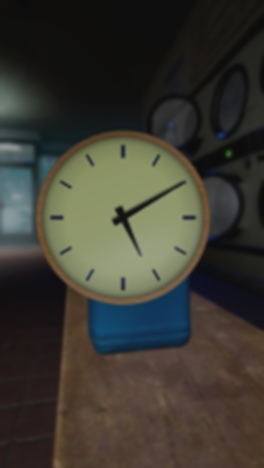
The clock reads {"hour": 5, "minute": 10}
